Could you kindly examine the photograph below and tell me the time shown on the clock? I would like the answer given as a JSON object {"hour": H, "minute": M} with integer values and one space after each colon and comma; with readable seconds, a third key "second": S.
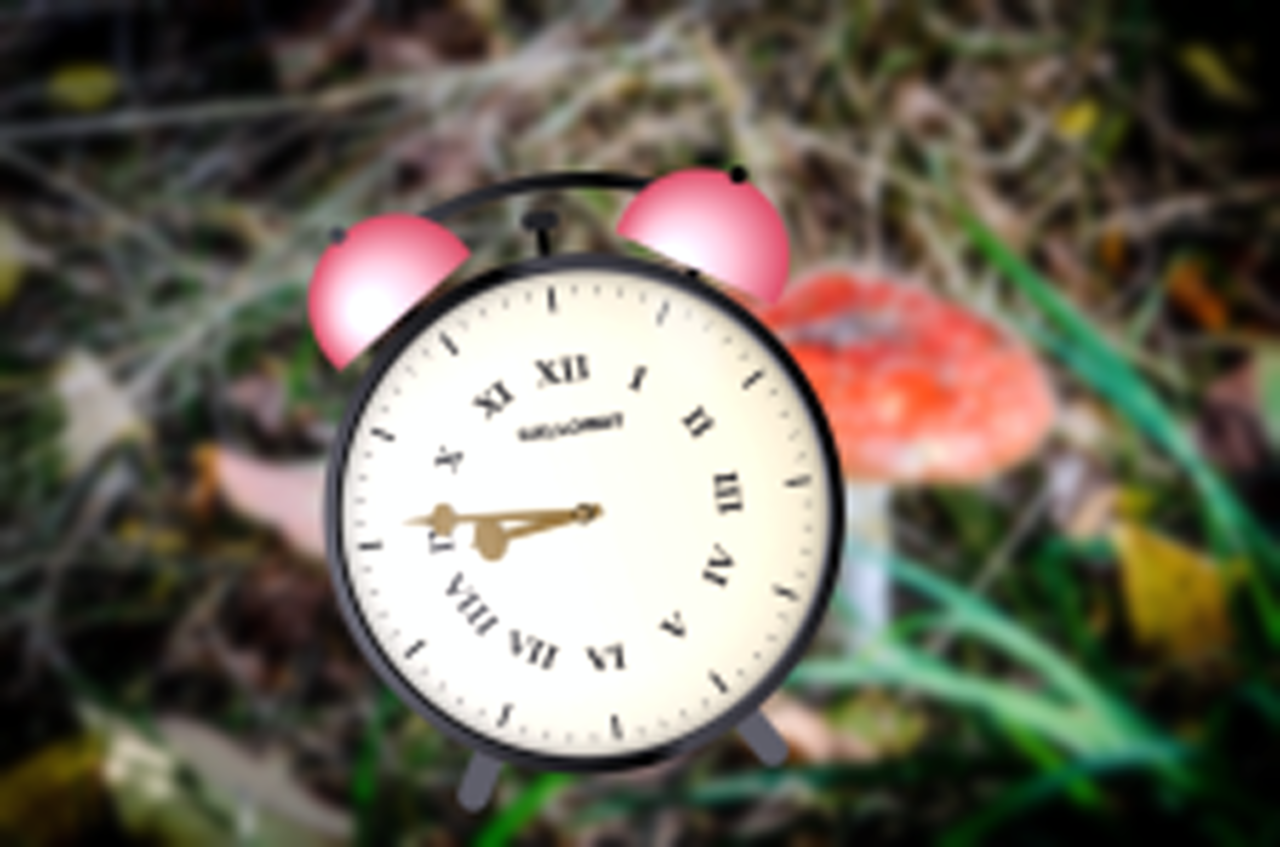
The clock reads {"hour": 8, "minute": 46}
